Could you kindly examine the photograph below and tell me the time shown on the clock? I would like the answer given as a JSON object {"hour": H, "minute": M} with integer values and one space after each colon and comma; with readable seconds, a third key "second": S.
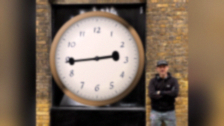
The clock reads {"hour": 2, "minute": 44}
